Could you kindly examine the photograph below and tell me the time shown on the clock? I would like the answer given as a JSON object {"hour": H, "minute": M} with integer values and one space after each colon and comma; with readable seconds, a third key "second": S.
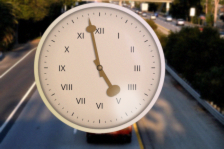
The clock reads {"hour": 4, "minute": 58}
